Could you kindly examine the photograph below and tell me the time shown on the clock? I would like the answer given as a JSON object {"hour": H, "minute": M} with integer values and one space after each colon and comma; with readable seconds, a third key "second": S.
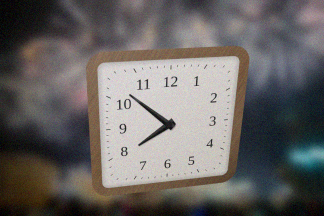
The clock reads {"hour": 7, "minute": 52}
